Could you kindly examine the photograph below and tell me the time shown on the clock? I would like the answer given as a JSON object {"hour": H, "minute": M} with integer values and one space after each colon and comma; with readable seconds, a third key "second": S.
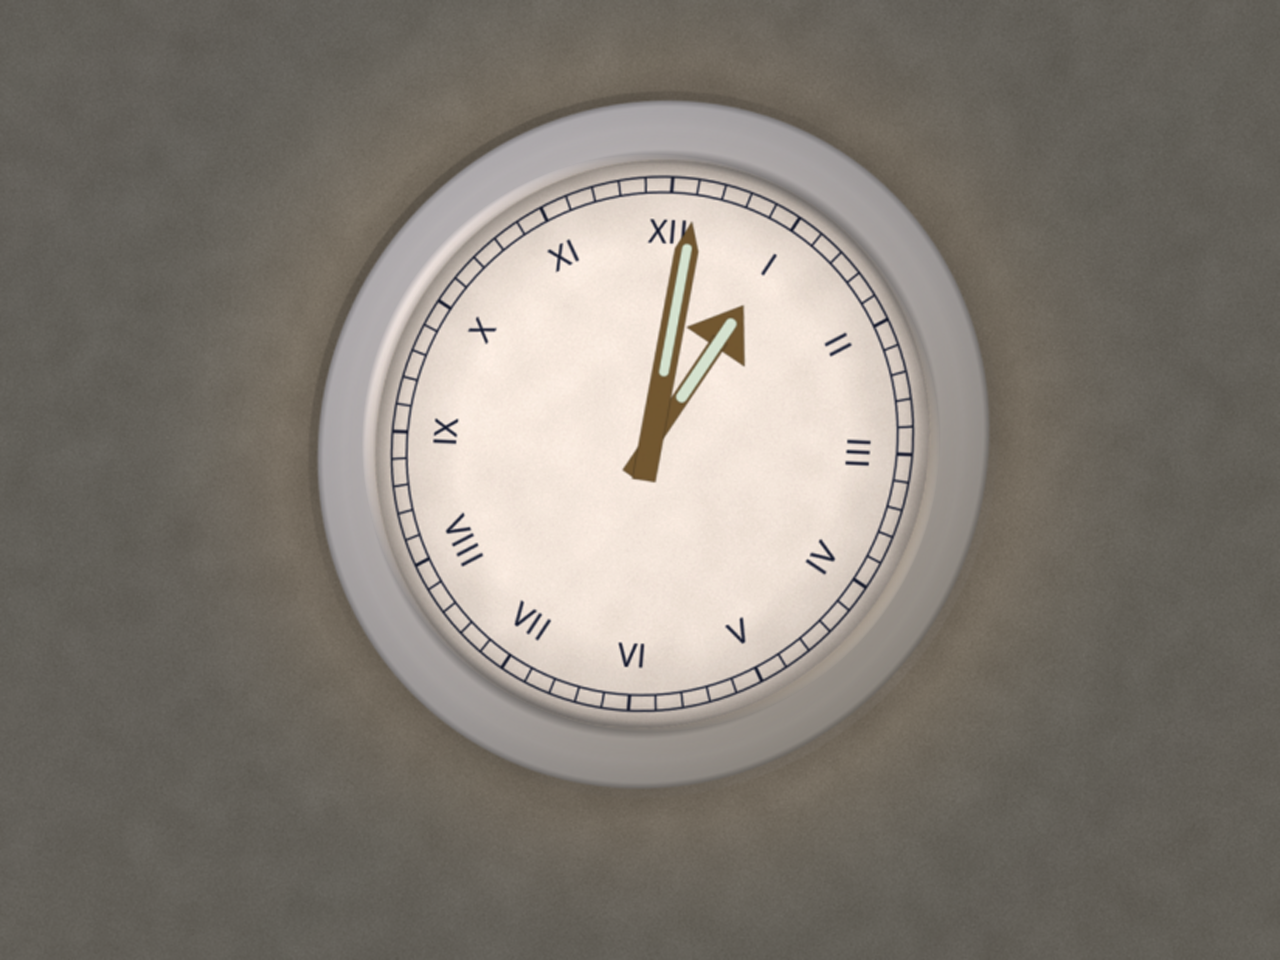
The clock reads {"hour": 1, "minute": 1}
